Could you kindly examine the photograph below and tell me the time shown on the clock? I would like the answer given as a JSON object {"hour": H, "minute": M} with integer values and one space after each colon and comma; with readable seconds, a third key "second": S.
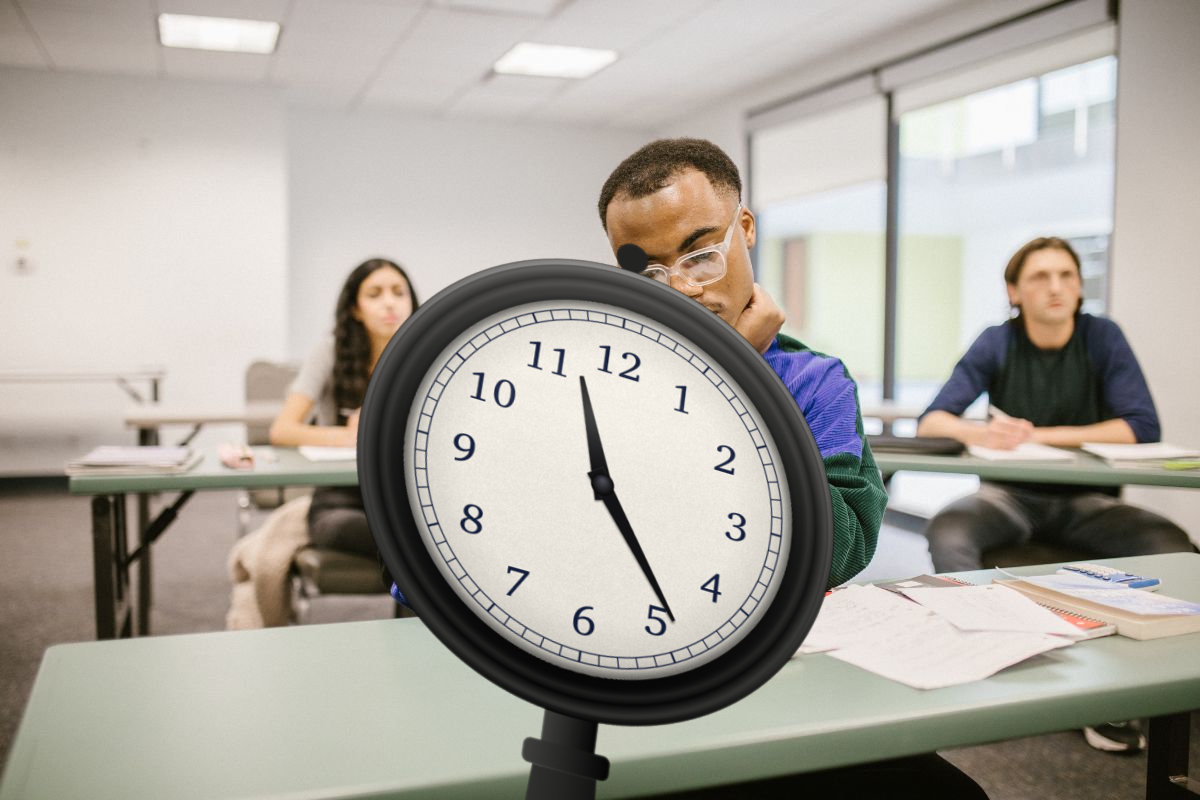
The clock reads {"hour": 11, "minute": 24}
